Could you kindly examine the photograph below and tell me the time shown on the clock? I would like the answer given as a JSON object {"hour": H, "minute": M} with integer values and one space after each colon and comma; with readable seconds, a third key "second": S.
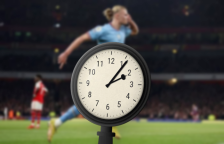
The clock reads {"hour": 2, "minute": 6}
